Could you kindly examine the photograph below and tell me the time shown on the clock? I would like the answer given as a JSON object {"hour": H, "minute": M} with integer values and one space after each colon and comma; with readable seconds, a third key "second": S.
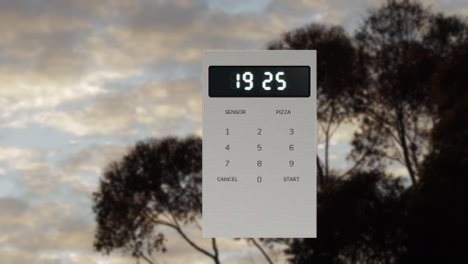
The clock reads {"hour": 19, "minute": 25}
